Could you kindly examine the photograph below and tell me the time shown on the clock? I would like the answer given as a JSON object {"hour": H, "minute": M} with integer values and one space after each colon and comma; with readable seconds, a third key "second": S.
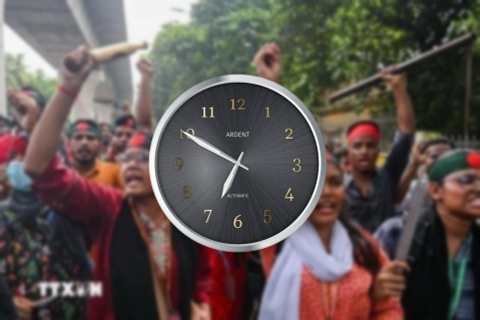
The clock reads {"hour": 6, "minute": 50}
